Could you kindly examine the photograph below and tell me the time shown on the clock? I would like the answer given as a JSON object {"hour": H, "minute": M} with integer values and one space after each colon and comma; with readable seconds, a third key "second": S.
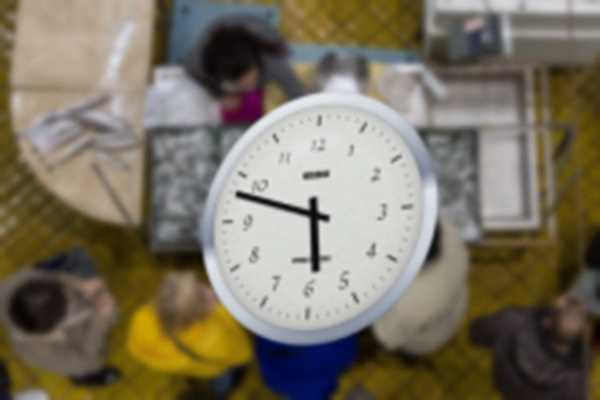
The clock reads {"hour": 5, "minute": 48}
